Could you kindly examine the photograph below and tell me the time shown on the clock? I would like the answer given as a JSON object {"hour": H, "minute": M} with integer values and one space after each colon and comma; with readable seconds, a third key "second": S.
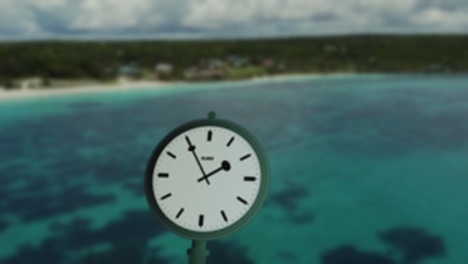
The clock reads {"hour": 1, "minute": 55}
